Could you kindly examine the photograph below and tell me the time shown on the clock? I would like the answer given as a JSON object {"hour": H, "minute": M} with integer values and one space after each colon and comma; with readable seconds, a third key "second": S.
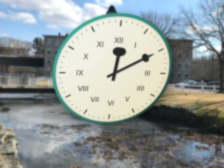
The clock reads {"hour": 12, "minute": 10}
